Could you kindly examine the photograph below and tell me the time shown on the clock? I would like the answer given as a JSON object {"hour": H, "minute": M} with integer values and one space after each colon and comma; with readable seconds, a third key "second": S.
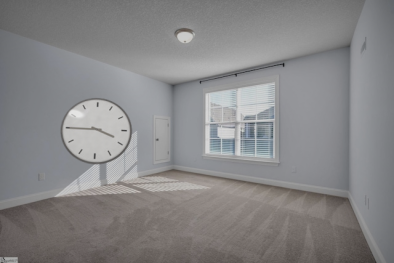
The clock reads {"hour": 3, "minute": 45}
